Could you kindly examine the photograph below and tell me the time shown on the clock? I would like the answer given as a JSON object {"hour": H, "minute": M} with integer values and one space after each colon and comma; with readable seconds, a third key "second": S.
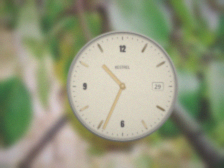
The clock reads {"hour": 10, "minute": 34}
